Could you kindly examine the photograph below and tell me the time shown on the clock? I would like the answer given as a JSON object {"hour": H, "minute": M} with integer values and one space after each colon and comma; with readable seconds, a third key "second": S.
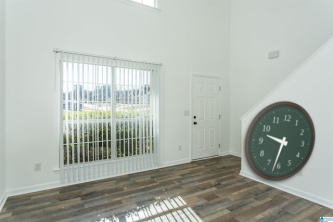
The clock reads {"hour": 9, "minute": 32}
